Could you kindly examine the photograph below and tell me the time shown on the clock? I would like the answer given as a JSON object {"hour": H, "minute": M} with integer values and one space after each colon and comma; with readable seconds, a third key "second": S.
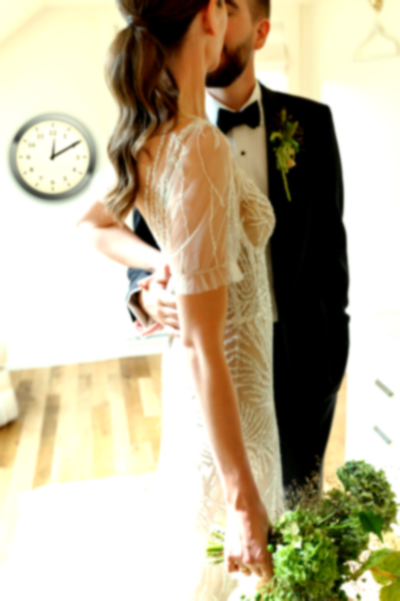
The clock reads {"hour": 12, "minute": 10}
